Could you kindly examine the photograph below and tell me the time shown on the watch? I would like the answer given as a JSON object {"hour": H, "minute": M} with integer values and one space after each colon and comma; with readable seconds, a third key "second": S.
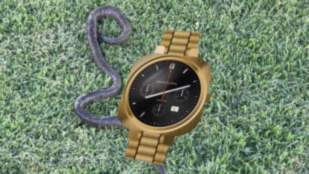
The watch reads {"hour": 8, "minute": 11}
